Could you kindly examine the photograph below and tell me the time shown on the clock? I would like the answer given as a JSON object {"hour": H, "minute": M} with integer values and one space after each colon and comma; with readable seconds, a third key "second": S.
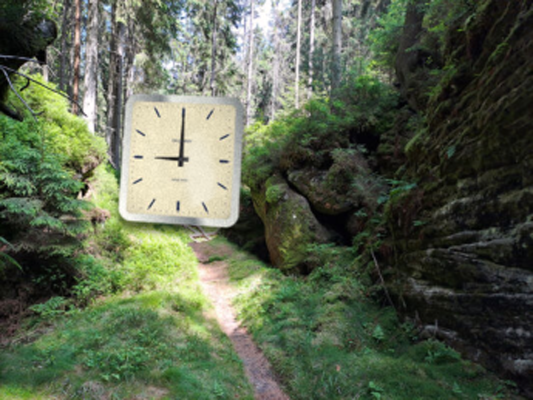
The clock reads {"hour": 9, "minute": 0}
